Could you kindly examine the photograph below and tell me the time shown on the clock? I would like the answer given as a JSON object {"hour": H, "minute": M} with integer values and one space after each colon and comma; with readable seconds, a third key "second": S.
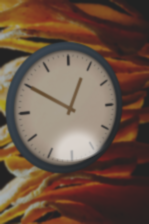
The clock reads {"hour": 12, "minute": 50}
